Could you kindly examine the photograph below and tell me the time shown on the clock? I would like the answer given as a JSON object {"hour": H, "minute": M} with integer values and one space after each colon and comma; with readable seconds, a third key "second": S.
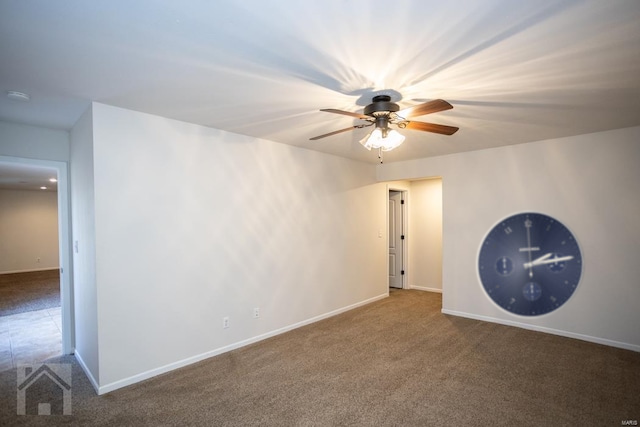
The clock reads {"hour": 2, "minute": 14}
